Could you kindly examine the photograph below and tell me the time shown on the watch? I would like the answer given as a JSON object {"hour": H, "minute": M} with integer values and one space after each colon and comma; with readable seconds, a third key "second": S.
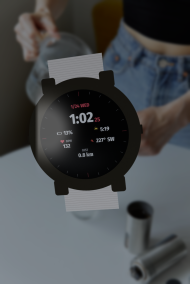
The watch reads {"hour": 1, "minute": 2}
